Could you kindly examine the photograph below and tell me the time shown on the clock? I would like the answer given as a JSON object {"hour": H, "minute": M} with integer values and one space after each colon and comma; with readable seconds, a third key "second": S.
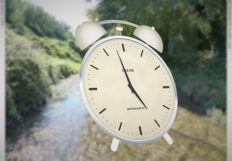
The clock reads {"hour": 4, "minute": 58}
